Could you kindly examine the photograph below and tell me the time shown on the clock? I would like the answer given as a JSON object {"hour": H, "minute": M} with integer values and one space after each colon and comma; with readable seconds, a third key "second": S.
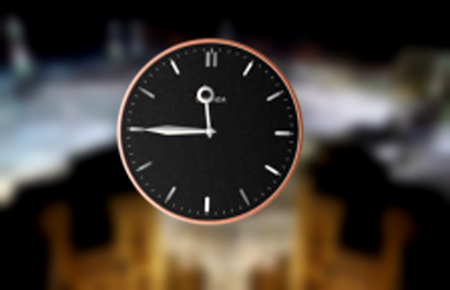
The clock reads {"hour": 11, "minute": 45}
